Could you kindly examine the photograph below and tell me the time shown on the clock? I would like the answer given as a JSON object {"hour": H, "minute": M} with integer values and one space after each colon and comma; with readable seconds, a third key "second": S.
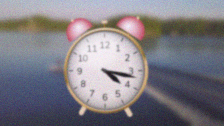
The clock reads {"hour": 4, "minute": 17}
